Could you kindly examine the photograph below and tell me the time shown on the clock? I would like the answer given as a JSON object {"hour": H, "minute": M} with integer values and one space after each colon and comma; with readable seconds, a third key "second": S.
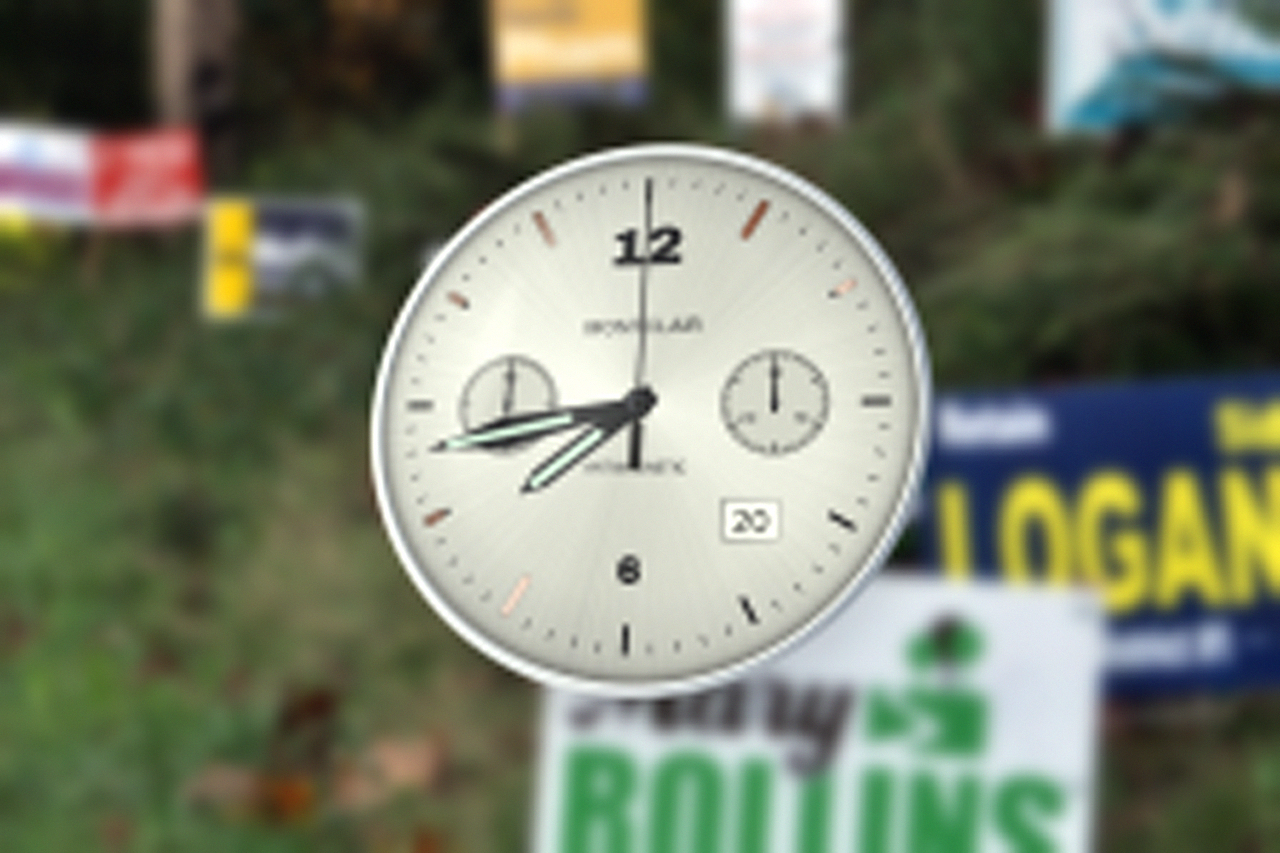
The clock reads {"hour": 7, "minute": 43}
